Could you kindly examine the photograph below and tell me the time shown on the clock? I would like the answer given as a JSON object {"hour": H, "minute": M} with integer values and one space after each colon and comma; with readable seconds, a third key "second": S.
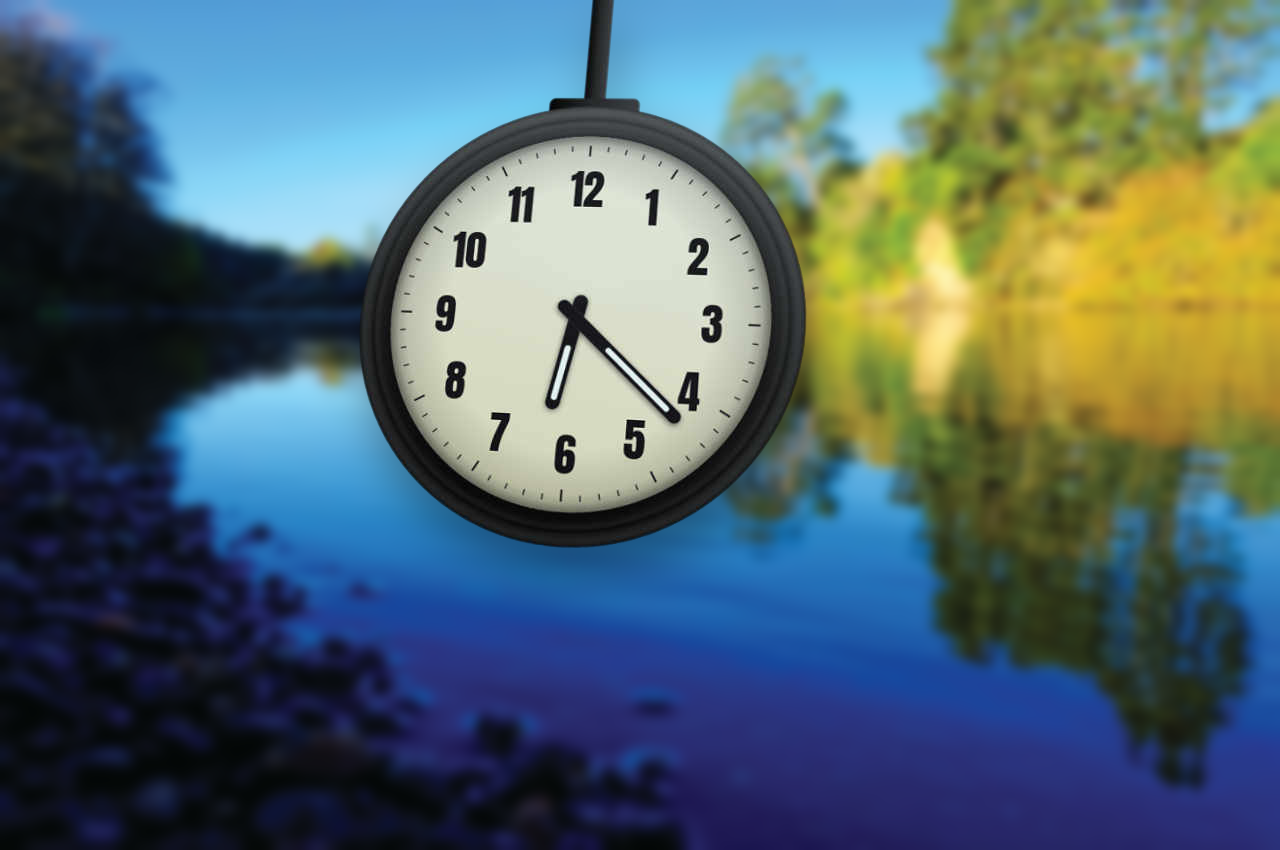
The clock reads {"hour": 6, "minute": 22}
